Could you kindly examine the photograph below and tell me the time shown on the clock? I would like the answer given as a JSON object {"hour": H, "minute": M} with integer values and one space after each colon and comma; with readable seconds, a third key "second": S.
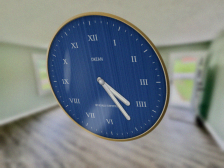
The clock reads {"hour": 4, "minute": 25}
